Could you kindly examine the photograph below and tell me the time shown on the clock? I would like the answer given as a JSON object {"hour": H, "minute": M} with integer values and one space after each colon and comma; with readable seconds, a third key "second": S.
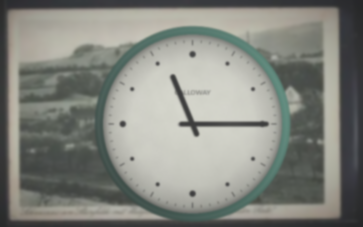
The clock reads {"hour": 11, "minute": 15}
